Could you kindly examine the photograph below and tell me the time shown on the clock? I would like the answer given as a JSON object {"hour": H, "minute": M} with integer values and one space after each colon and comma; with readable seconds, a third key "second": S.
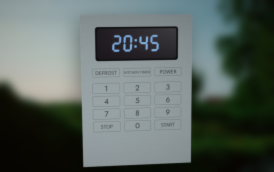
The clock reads {"hour": 20, "minute": 45}
